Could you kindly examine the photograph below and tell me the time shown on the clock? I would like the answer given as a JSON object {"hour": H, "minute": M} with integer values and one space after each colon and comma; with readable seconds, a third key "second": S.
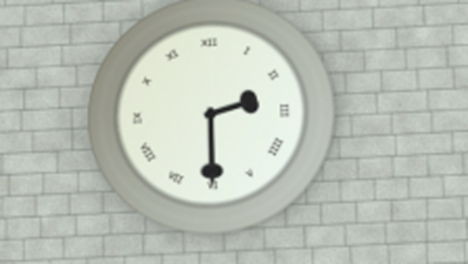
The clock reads {"hour": 2, "minute": 30}
